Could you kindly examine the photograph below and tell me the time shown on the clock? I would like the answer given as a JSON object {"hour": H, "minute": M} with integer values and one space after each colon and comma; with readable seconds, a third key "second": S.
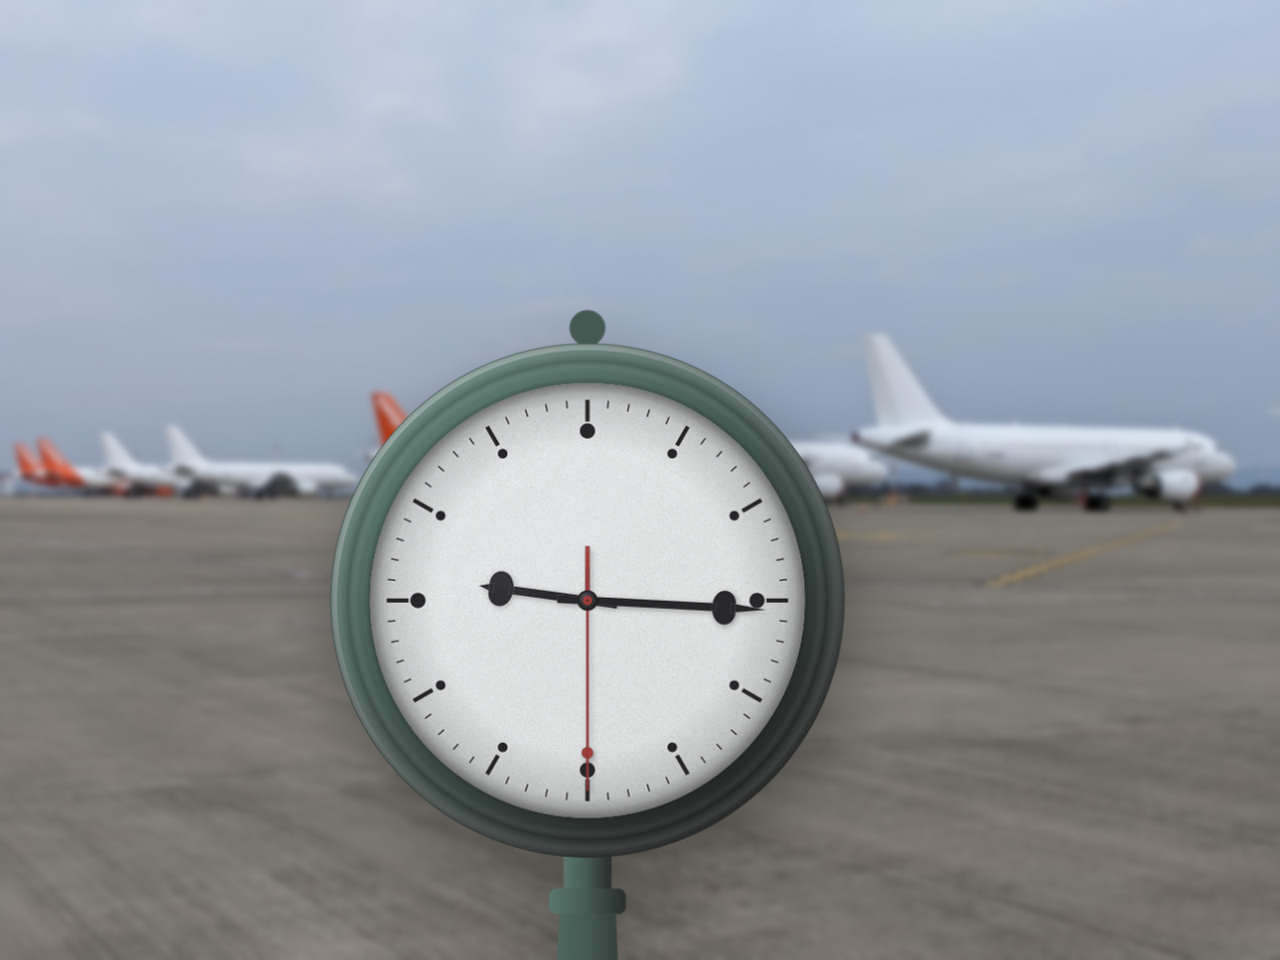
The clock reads {"hour": 9, "minute": 15, "second": 30}
